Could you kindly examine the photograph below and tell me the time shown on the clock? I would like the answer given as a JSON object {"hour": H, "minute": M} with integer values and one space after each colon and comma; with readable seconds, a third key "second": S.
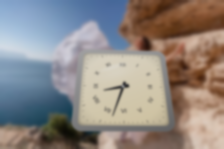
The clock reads {"hour": 8, "minute": 33}
